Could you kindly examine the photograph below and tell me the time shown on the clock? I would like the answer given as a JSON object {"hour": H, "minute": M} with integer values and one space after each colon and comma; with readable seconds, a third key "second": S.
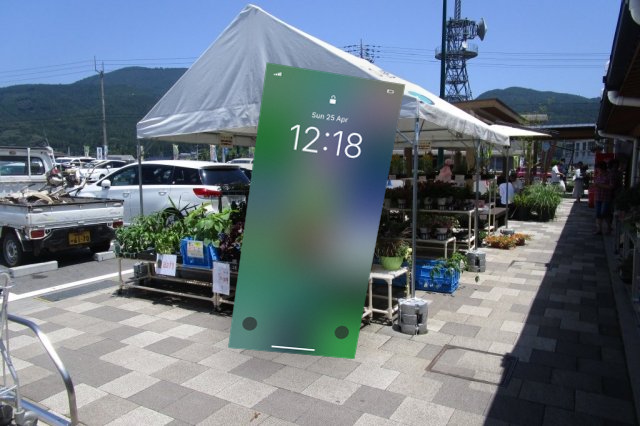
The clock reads {"hour": 12, "minute": 18}
